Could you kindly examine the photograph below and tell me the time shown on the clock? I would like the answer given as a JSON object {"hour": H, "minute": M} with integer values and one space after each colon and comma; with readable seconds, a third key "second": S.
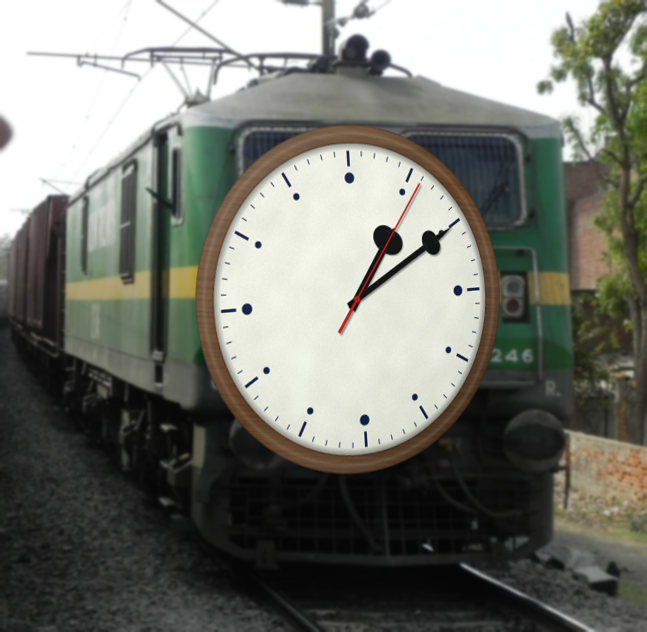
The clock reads {"hour": 1, "minute": 10, "second": 6}
